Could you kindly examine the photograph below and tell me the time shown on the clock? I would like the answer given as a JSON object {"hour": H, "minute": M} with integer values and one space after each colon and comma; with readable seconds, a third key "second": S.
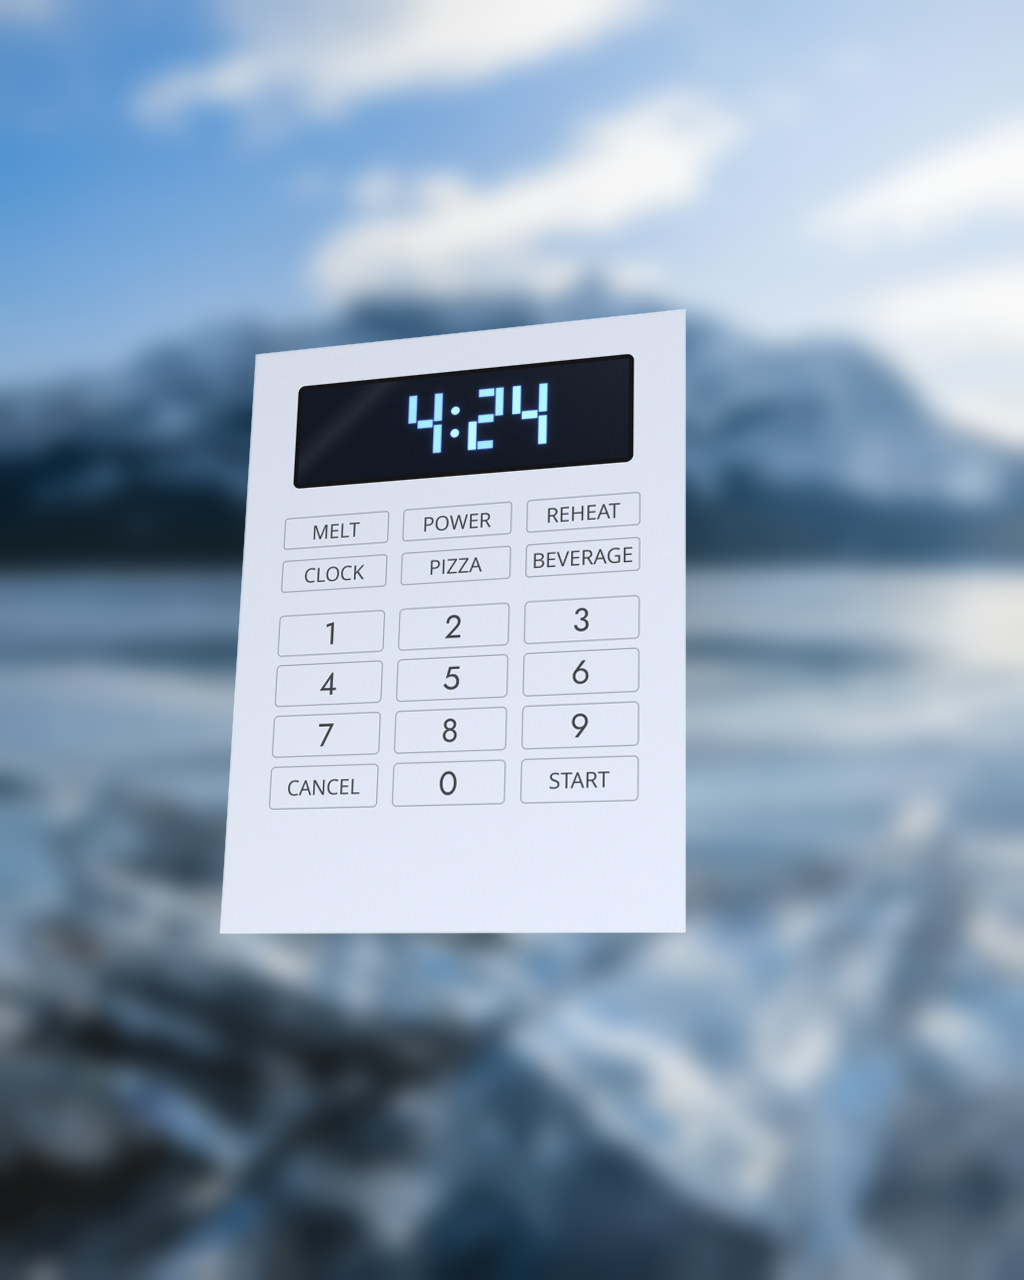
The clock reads {"hour": 4, "minute": 24}
